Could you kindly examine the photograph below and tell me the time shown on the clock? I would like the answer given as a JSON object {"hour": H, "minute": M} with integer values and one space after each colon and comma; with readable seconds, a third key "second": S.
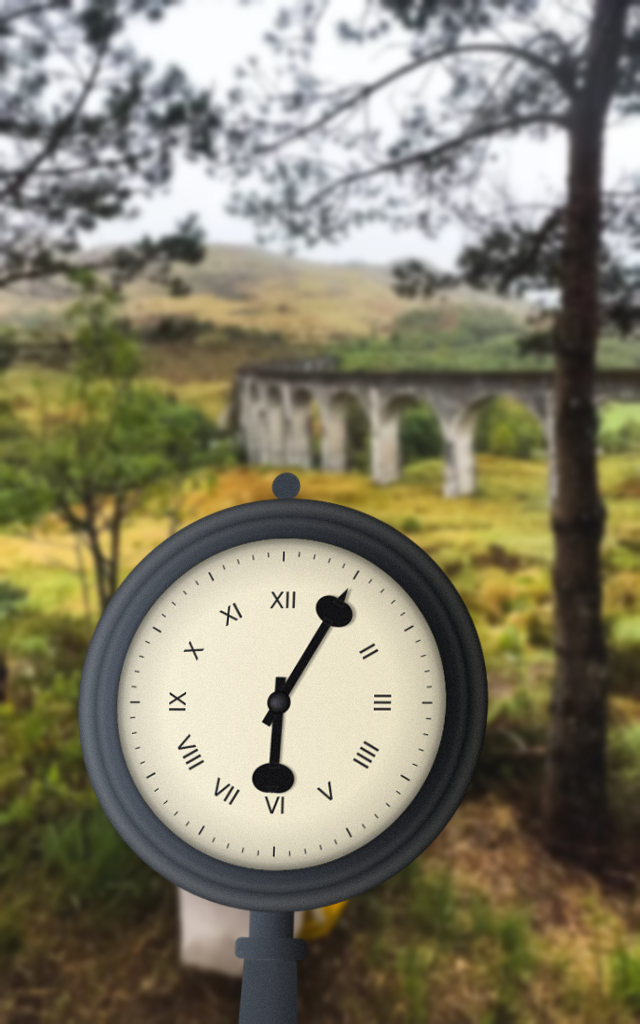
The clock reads {"hour": 6, "minute": 5}
